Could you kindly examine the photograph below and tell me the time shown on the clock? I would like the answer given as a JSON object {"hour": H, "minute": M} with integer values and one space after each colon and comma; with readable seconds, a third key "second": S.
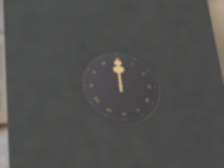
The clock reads {"hour": 12, "minute": 0}
